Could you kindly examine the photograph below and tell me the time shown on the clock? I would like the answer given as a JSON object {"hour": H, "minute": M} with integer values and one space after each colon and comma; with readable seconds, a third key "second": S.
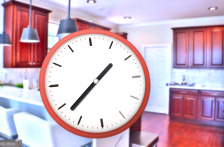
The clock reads {"hour": 1, "minute": 38}
